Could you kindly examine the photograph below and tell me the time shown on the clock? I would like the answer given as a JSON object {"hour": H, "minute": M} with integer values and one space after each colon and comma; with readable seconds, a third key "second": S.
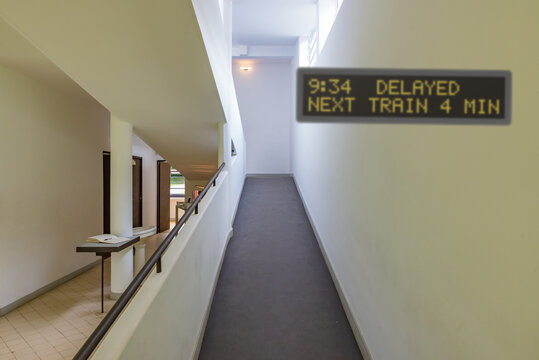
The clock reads {"hour": 9, "minute": 34}
